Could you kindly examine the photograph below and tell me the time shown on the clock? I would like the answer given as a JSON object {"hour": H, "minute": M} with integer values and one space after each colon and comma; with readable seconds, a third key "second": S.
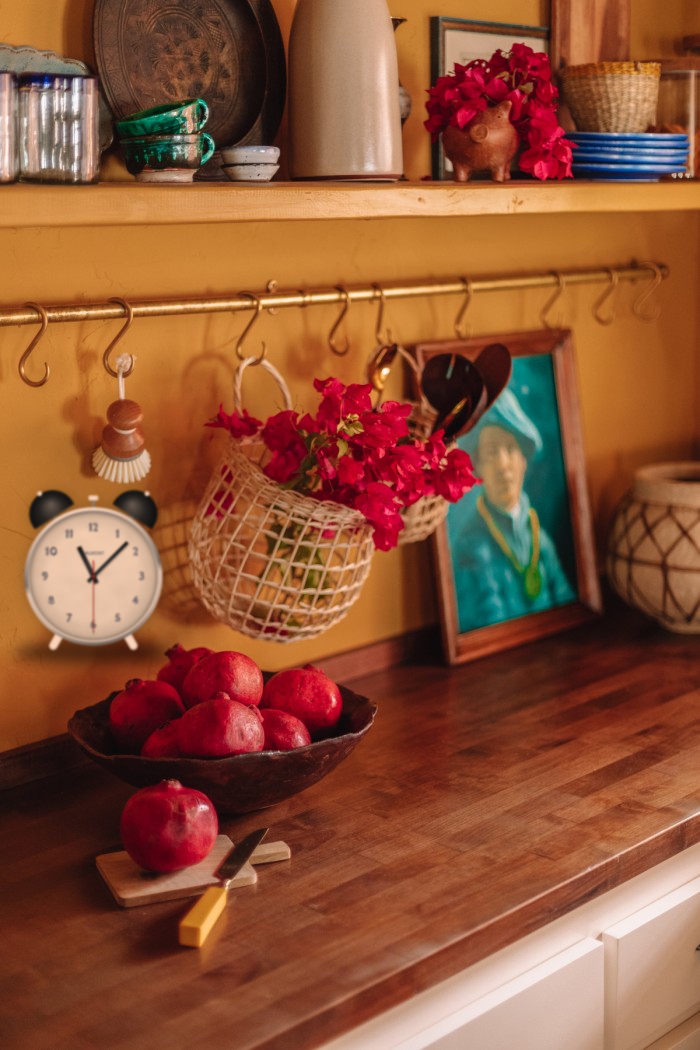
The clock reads {"hour": 11, "minute": 7, "second": 30}
